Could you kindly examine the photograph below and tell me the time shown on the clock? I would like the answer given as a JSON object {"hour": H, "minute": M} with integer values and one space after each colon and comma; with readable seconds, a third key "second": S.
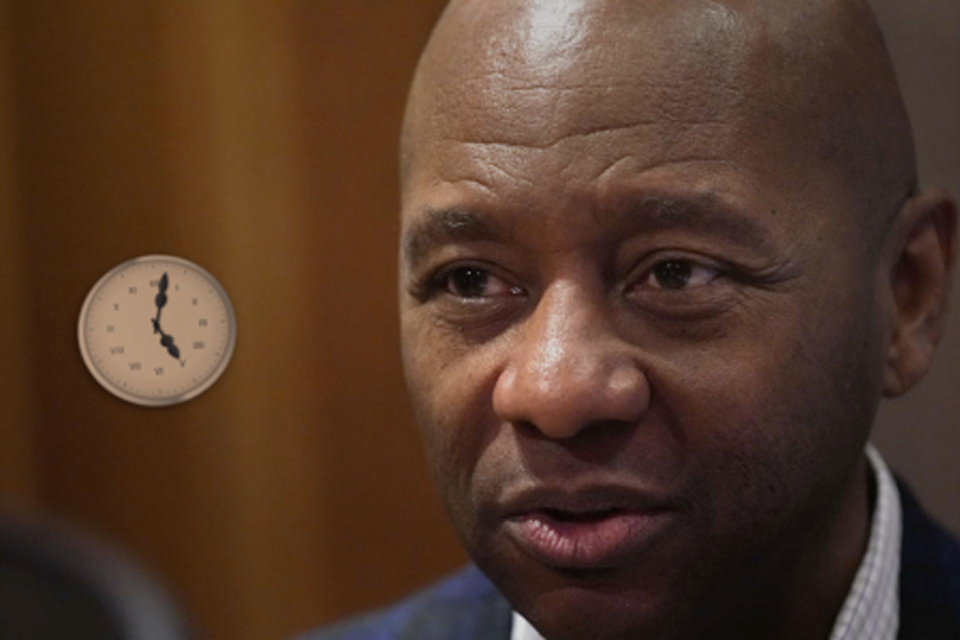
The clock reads {"hour": 5, "minute": 2}
